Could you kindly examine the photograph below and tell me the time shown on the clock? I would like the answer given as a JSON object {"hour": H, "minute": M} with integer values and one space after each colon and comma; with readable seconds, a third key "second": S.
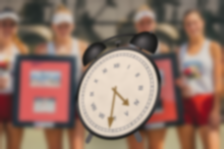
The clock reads {"hour": 4, "minute": 31}
